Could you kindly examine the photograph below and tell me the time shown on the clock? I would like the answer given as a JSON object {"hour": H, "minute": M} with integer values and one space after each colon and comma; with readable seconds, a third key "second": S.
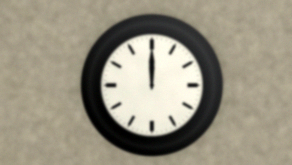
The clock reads {"hour": 12, "minute": 0}
